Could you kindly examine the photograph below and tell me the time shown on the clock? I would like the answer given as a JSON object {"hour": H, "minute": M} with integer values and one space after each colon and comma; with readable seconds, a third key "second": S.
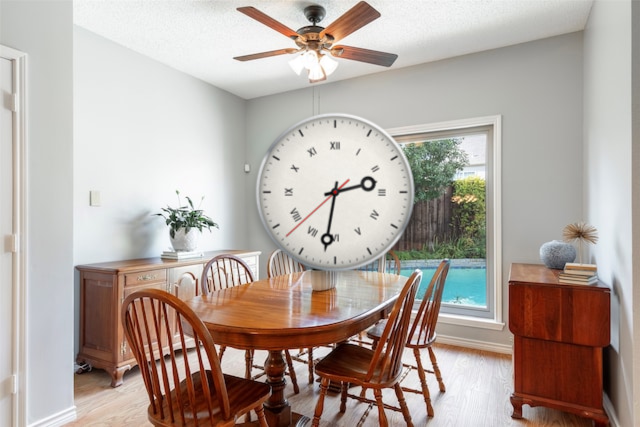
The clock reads {"hour": 2, "minute": 31, "second": 38}
